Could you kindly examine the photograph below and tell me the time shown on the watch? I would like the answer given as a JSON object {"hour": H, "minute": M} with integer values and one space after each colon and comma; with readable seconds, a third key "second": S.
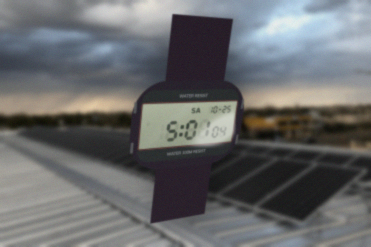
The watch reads {"hour": 5, "minute": 1, "second": 4}
